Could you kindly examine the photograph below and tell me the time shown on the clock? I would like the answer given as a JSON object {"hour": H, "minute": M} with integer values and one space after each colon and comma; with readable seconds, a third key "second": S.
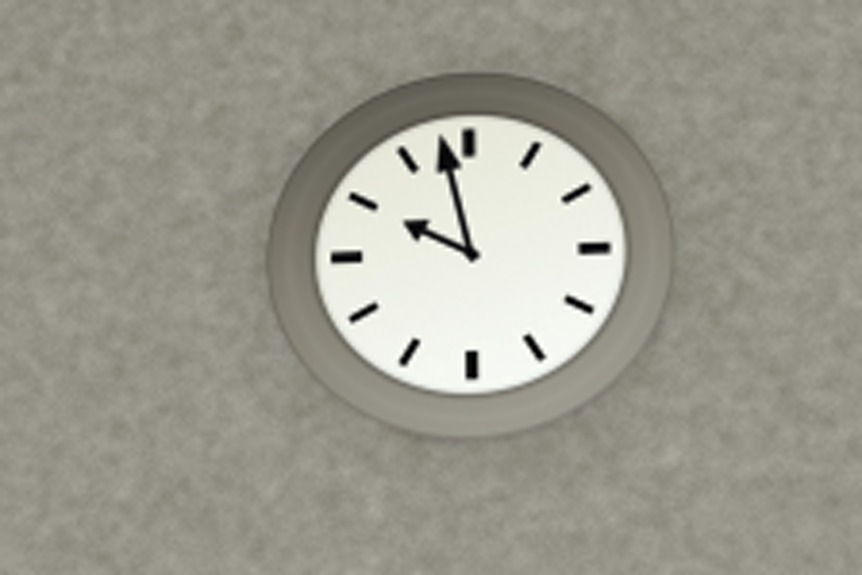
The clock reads {"hour": 9, "minute": 58}
